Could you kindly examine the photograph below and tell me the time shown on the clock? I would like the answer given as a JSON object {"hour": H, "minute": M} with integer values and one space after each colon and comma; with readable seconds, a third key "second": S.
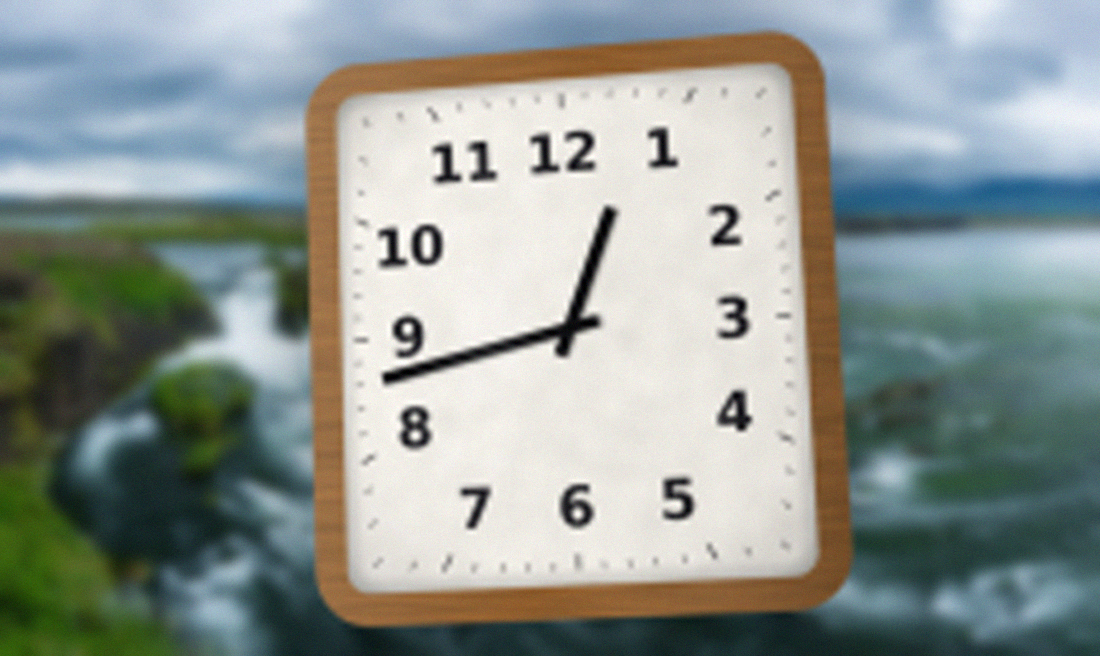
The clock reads {"hour": 12, "minute": 43}
